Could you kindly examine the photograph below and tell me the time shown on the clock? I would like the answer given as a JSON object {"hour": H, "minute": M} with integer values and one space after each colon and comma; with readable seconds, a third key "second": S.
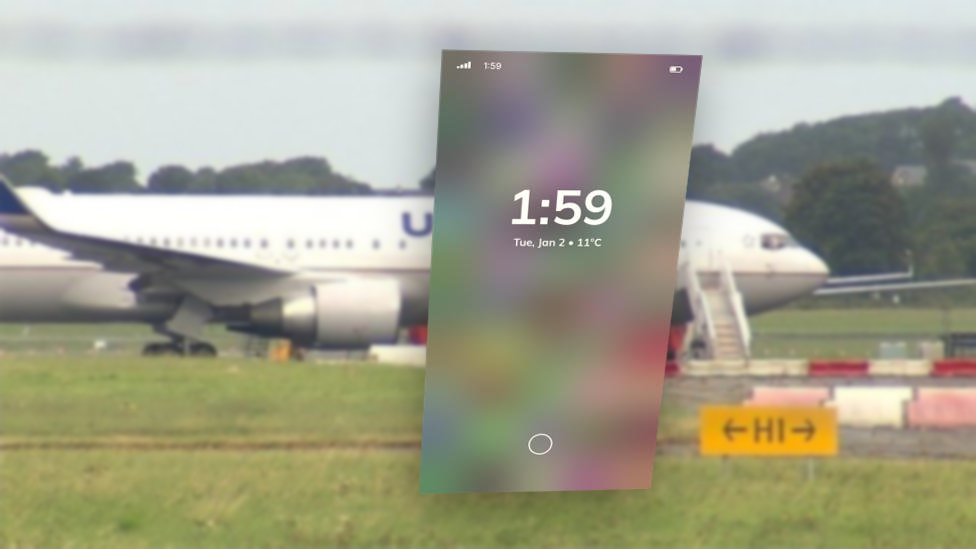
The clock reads {"hour": 1, "minute": 59}
